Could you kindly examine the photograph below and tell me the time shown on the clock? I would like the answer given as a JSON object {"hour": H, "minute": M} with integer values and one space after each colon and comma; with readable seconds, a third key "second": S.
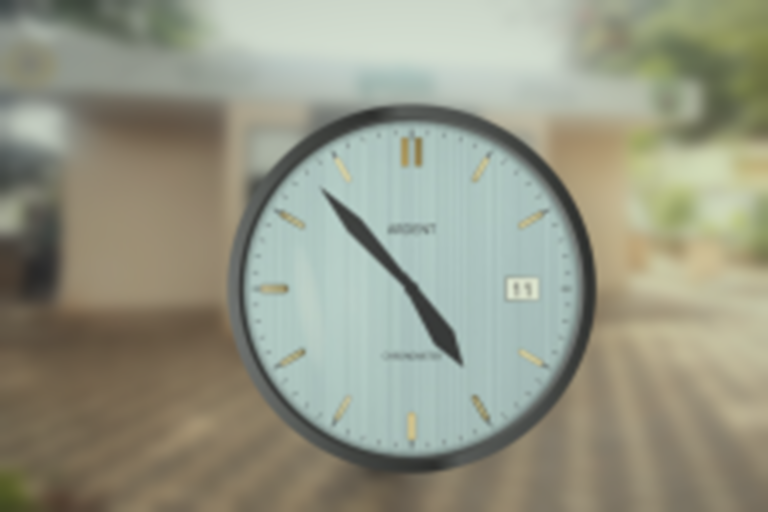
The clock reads {"hour": 4, "minute": 53}
